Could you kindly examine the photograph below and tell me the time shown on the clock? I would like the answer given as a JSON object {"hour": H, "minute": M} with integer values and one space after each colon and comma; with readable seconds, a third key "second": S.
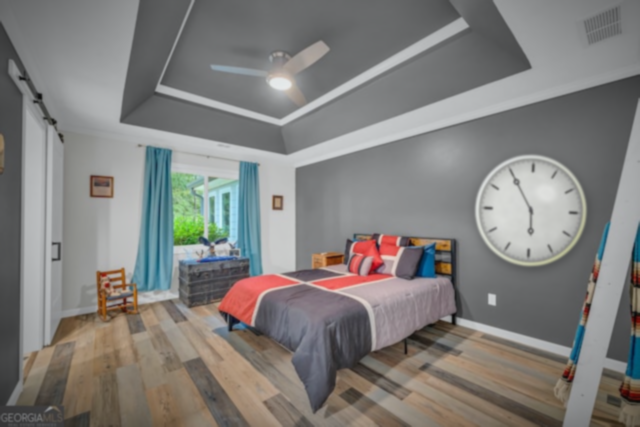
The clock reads {"hour": 5, "minute": 55}
